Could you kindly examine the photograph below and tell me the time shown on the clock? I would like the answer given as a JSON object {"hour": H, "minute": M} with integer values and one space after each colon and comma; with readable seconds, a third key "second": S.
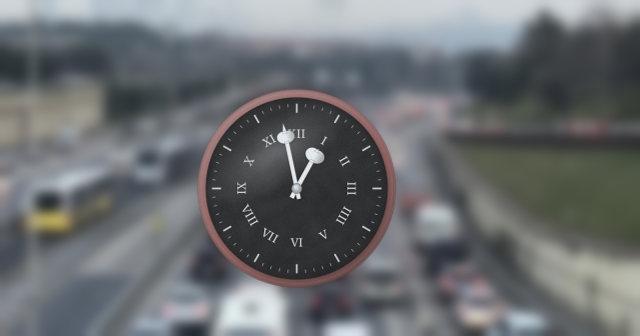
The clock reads {"hour": 12, "minute": 58}
